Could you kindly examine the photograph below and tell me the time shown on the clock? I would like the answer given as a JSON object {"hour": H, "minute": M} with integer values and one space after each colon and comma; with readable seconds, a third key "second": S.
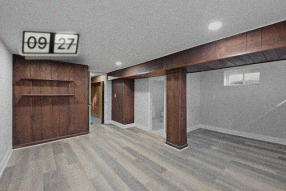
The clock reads {"hour": 9, "minute": 27}
